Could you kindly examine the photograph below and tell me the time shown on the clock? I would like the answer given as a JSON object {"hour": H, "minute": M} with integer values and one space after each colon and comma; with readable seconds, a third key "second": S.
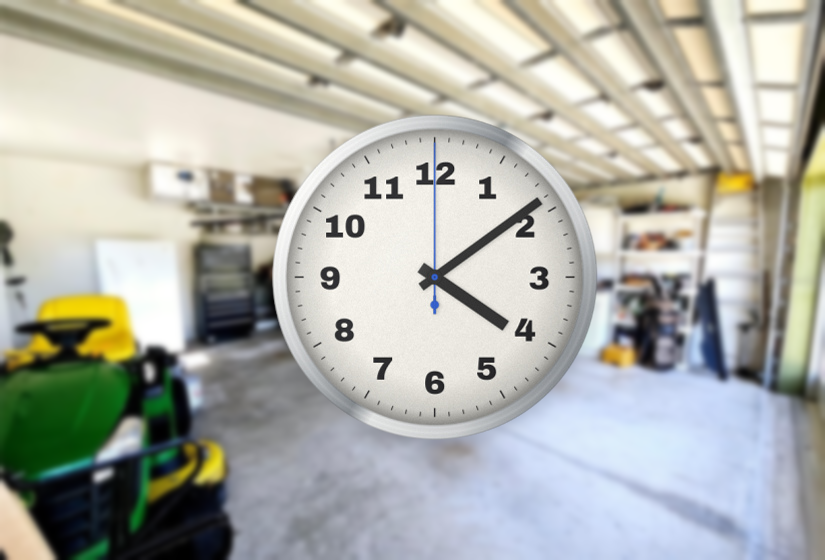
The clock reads {"hour": 4, "minute": 9, "second": 0}
